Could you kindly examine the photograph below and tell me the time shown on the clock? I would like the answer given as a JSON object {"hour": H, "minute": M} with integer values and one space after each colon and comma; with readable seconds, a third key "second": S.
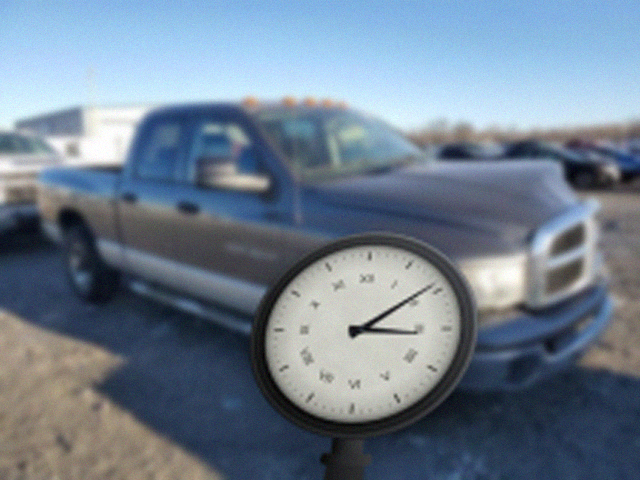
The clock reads {"hour": 3, "minute": 9}
